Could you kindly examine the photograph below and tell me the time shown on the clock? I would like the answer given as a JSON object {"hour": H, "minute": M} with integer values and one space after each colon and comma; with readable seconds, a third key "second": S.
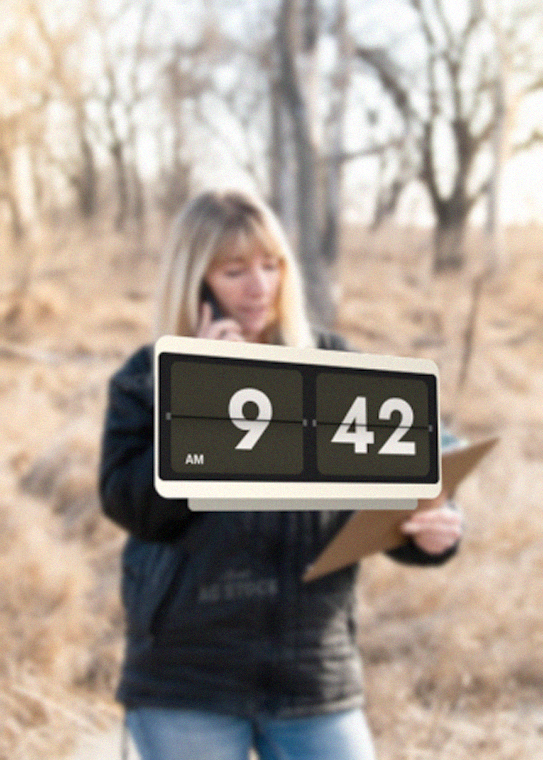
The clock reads {"hour": 9, "minute": 42}
